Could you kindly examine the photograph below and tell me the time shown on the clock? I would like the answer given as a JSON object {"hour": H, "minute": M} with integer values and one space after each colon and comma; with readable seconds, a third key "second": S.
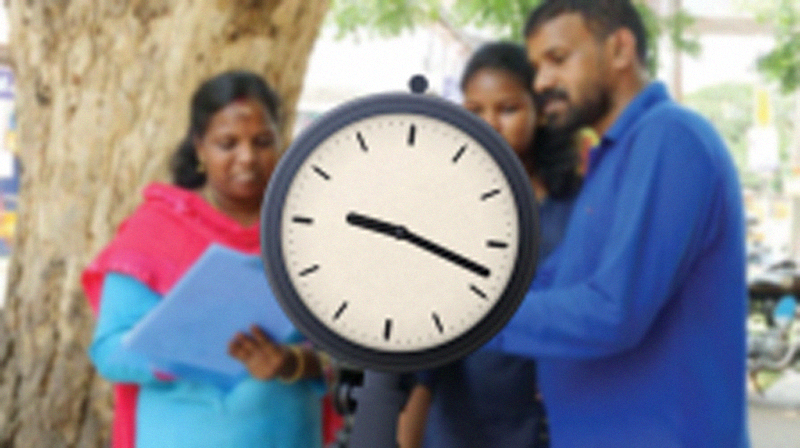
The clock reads {"hour": 9, "minute": 18}
